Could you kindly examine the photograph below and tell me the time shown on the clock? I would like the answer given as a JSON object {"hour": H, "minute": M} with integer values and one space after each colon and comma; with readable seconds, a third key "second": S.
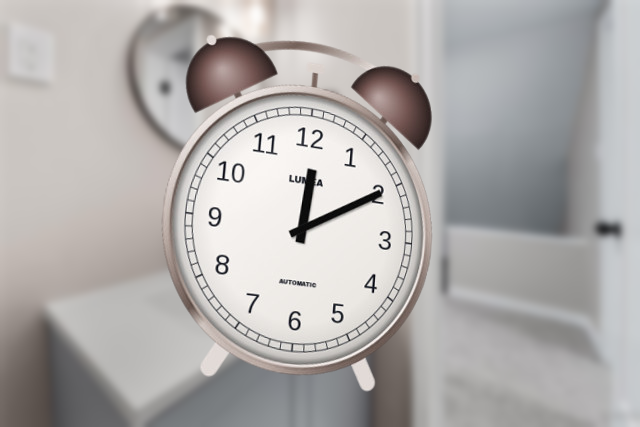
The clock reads {"hour": 12, "minute": 10}
